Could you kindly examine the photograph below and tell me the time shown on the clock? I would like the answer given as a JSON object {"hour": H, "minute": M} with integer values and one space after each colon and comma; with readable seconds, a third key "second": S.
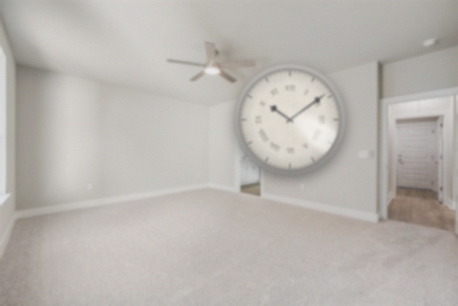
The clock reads {"hour": 10, "minute": 9}
